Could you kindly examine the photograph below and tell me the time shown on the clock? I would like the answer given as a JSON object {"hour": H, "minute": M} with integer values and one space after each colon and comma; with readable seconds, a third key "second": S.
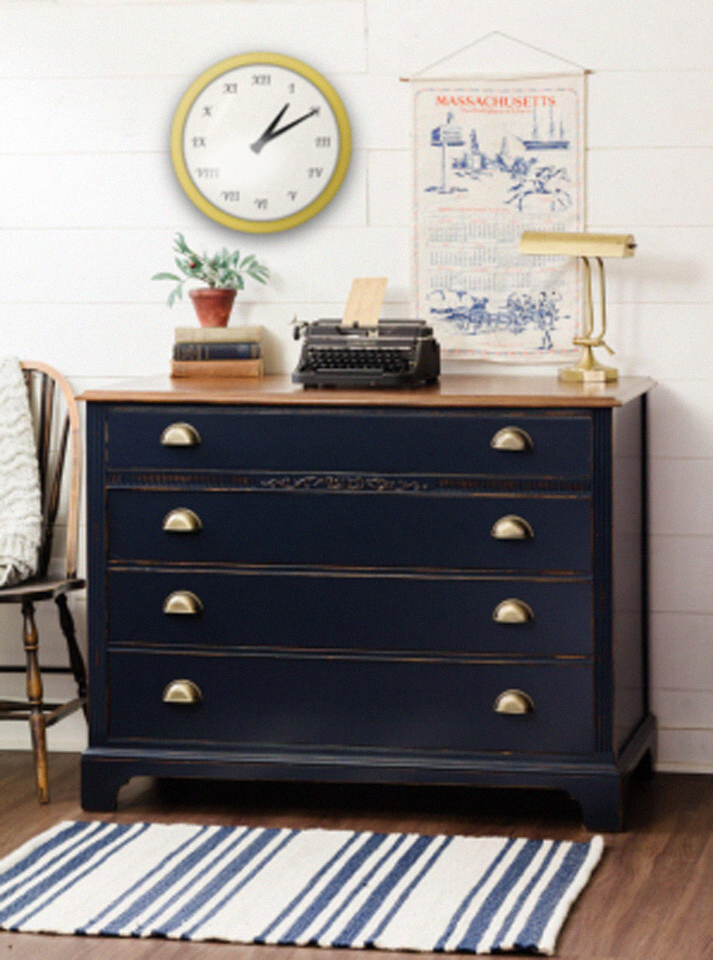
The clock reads {"hour": 1, "minute": 10}
